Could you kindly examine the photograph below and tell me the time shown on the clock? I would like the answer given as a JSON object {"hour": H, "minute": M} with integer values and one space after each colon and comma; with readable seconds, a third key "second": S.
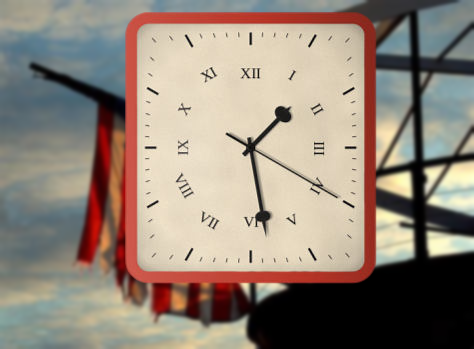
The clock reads {"hour": 1, "minute": 28, "second": 20}
